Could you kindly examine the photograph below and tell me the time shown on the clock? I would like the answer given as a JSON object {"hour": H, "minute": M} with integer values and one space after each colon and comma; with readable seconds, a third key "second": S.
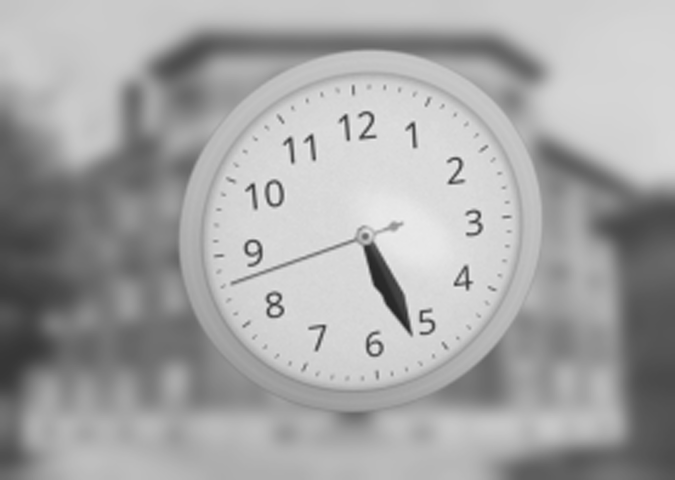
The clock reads {"hour": 5, "minute": 26, "second": 43}
